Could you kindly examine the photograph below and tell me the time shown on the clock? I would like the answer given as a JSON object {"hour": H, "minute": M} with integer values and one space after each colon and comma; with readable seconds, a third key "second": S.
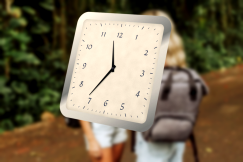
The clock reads {"hour": 11, "minute": 36}
